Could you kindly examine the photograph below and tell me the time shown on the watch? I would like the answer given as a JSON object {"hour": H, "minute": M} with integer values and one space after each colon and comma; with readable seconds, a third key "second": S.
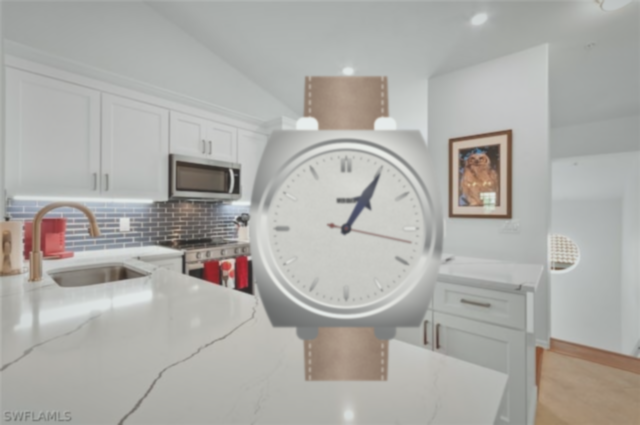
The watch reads {"hour": 1, "minute": 5, "second": 17}
